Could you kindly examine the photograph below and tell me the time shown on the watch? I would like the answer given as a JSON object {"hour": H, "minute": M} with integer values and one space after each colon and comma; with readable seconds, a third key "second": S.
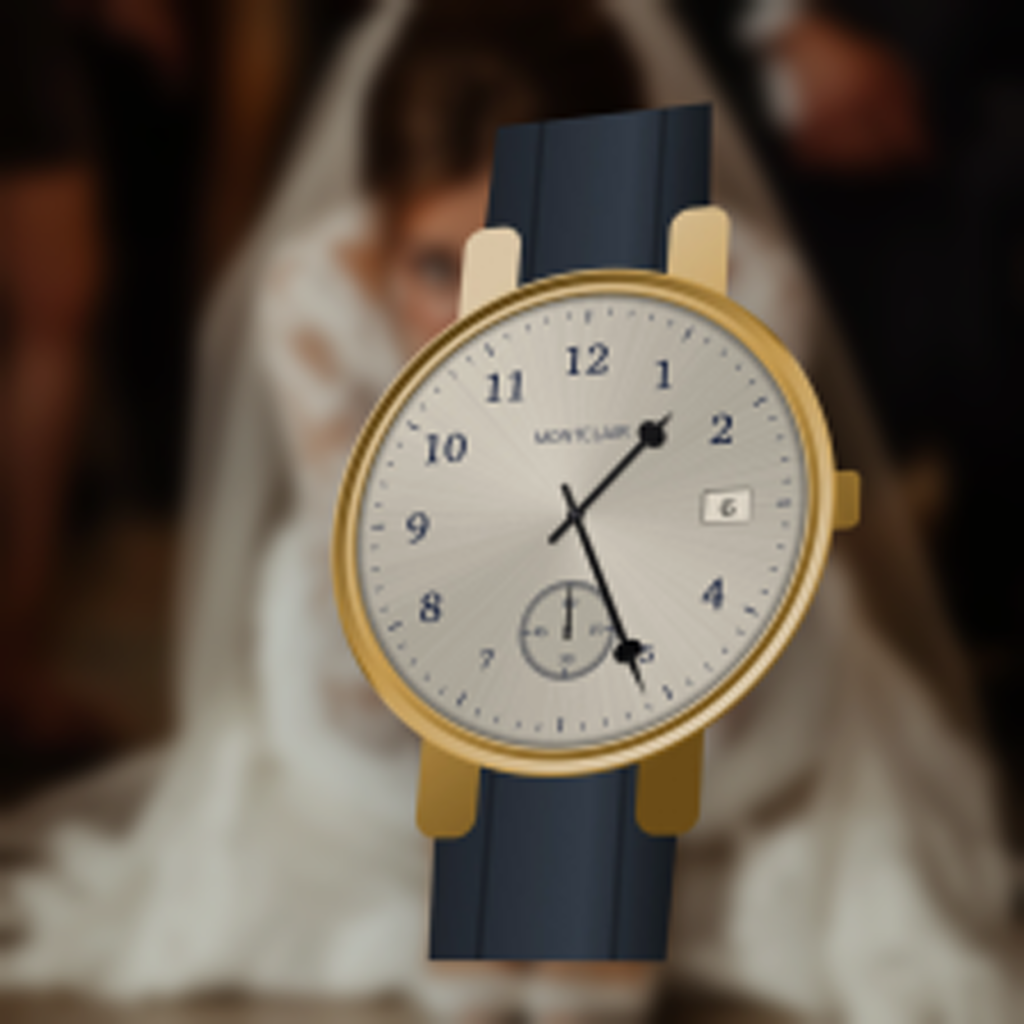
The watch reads {"hour": 1, "minute": 26}
